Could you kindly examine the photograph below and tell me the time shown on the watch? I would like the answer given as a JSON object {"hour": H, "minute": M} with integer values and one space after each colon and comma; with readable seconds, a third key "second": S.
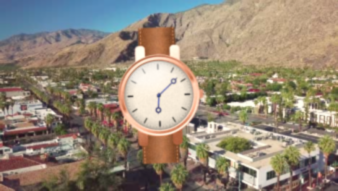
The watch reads {"hour": 6, "minute": 8}
